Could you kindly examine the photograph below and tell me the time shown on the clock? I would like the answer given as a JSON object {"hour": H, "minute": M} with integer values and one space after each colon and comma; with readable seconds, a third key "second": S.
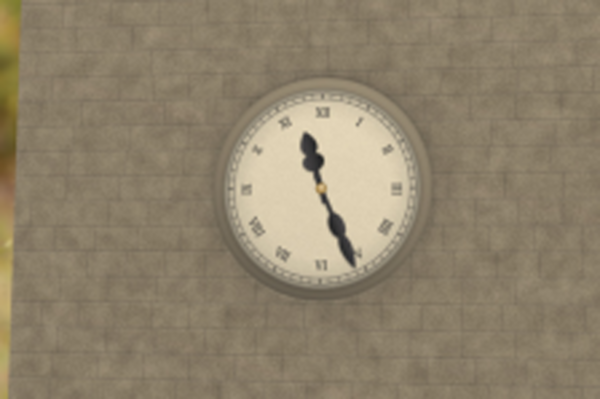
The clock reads {"hour": 11, "minute": 26}
